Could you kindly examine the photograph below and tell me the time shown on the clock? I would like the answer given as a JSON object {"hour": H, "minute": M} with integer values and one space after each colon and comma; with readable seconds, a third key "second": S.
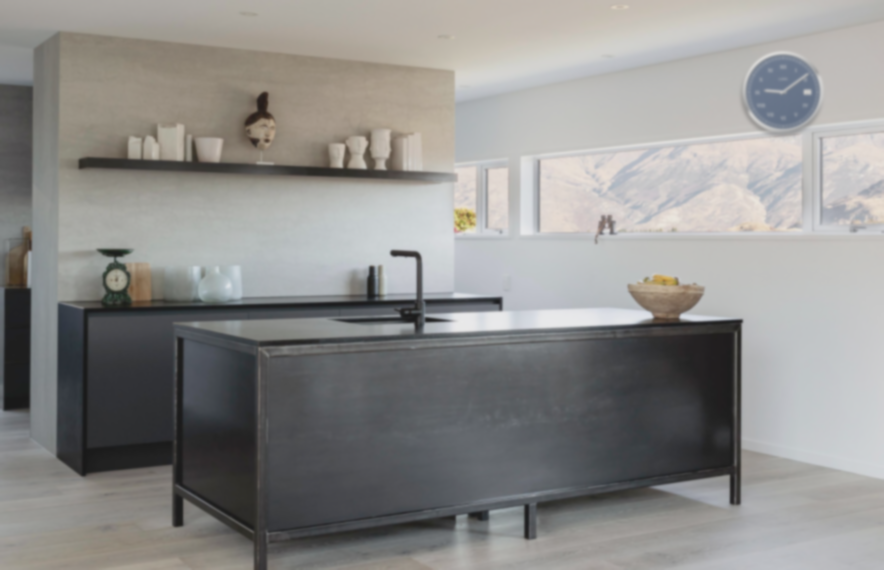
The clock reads {"hour": 9, "minute": 9}
